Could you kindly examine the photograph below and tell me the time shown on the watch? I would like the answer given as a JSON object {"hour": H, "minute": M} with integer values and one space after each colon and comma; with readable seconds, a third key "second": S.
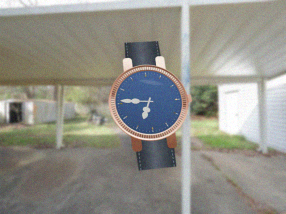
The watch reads {"hour": 6, "minute": 46}
